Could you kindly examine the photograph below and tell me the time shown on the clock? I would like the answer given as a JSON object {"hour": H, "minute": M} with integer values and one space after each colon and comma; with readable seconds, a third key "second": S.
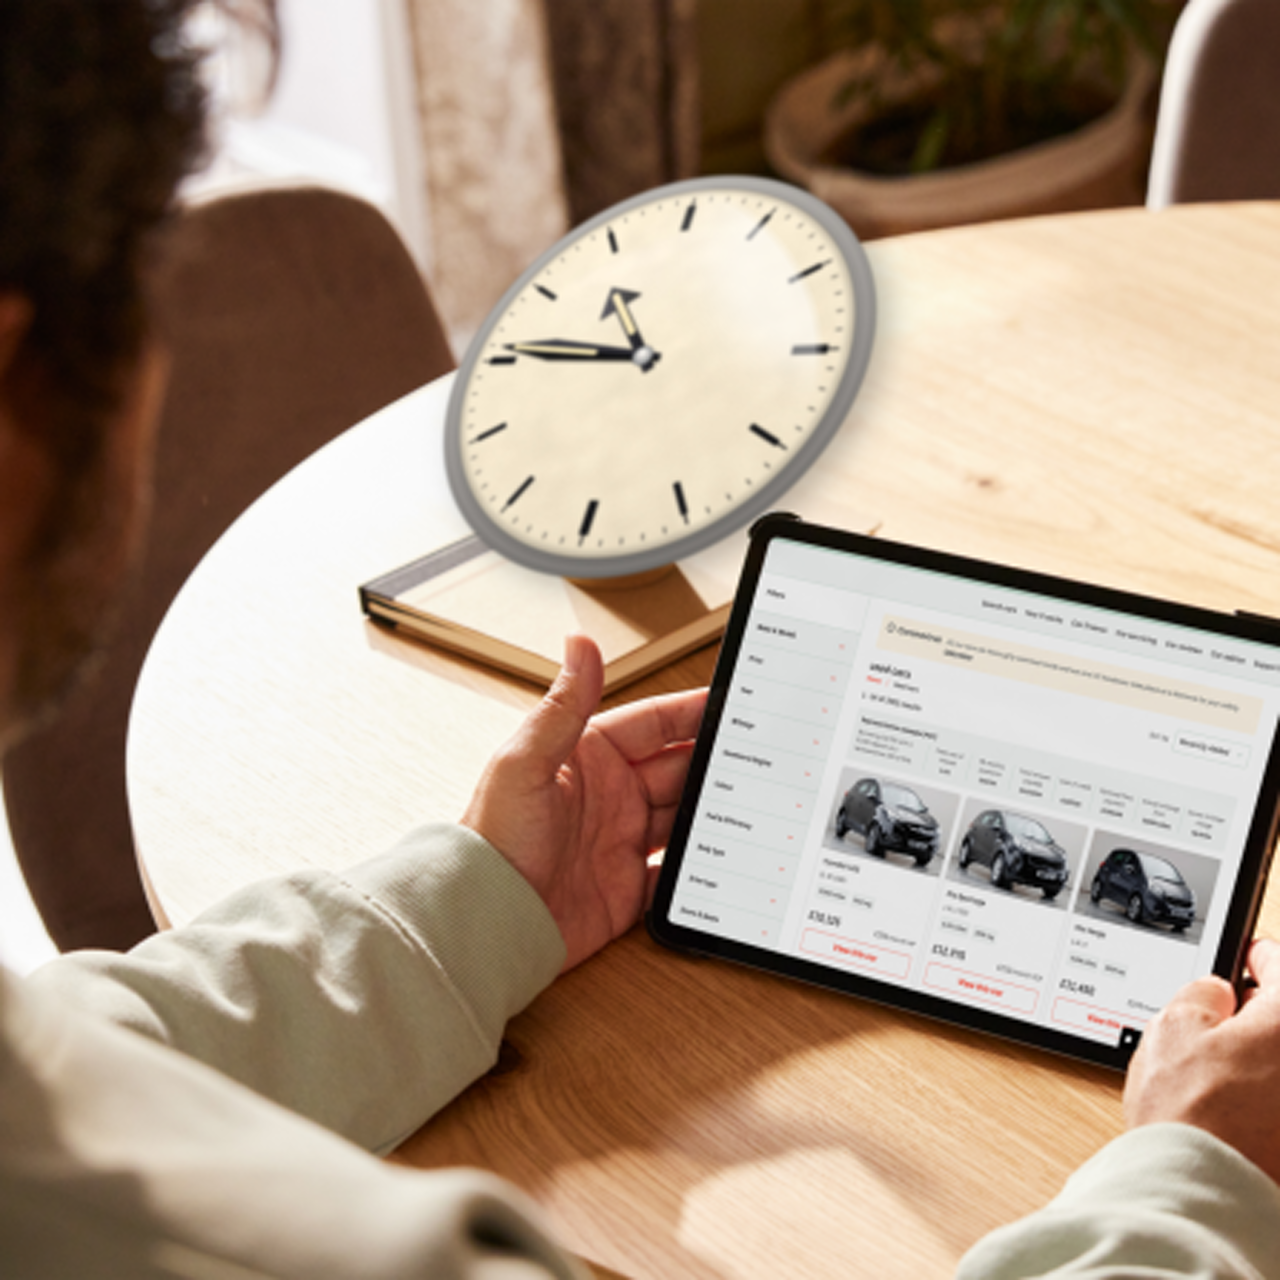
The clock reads {"hour": 10, "minute": 46}
